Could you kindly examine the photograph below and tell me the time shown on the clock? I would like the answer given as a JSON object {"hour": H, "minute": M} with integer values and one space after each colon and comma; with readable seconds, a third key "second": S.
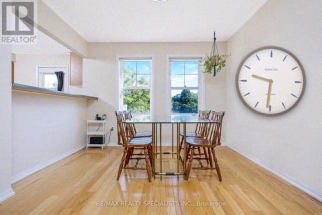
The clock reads {"hour": 9, "minute": 31}
